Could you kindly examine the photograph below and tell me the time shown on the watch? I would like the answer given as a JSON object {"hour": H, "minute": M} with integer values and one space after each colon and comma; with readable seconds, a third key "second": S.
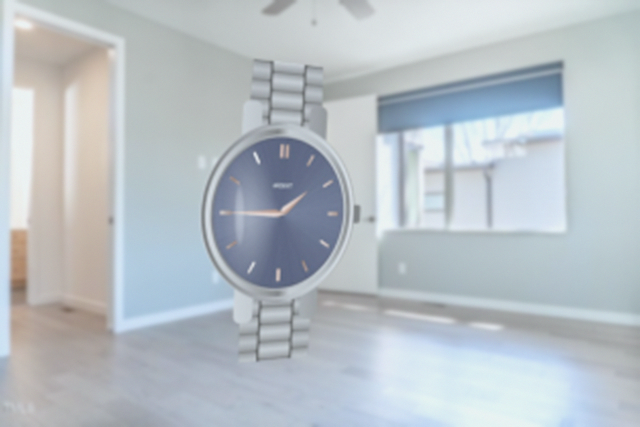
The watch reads {"hour": 1, "minute": 45}
